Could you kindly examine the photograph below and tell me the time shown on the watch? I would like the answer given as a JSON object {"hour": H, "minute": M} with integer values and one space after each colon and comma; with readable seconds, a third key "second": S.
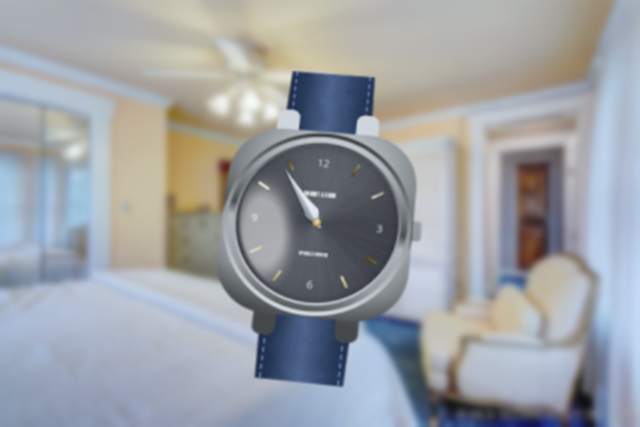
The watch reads {"hour": 10, "minute": 54}
